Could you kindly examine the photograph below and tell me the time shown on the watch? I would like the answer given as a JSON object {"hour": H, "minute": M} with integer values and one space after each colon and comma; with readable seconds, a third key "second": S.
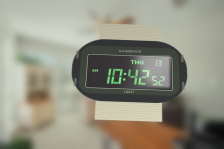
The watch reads {"hour": 10, "minute": 42, "second": 52}
